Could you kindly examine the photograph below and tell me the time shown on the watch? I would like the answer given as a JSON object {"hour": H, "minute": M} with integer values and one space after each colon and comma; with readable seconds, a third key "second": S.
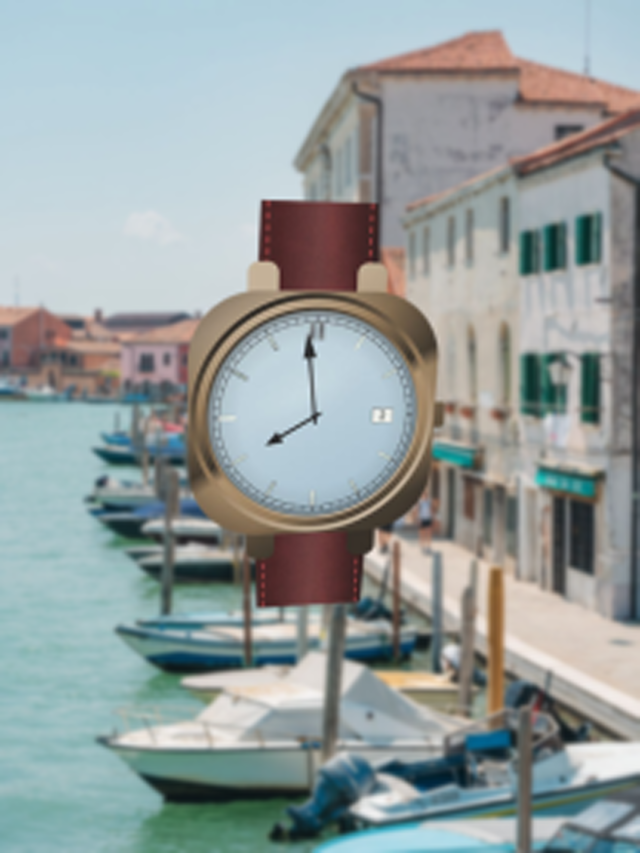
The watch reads {"hour": 7, "minute": 59}
